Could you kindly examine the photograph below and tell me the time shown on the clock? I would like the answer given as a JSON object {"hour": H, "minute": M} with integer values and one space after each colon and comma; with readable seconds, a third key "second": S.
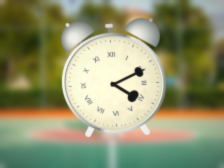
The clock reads {"hour": 4, "minute": 11}
